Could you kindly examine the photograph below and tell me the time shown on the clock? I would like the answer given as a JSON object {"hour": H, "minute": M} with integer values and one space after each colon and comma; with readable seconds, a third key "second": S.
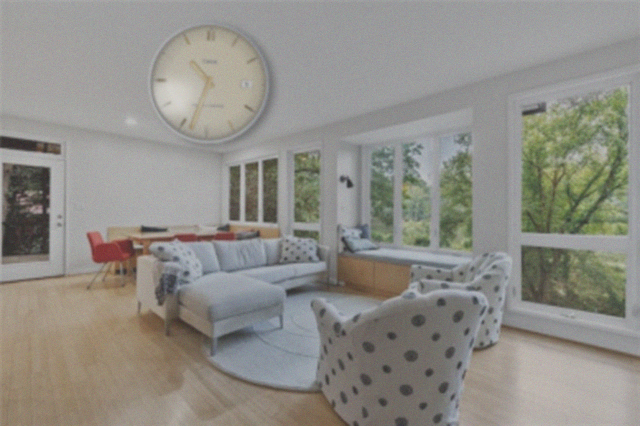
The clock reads {"hour": 10, "minute": 33}
